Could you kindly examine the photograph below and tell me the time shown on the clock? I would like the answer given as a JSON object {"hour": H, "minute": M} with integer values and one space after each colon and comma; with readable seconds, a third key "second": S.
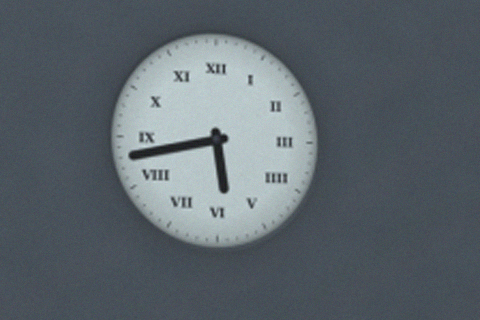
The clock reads {"hour": 5, "minute": 43}
